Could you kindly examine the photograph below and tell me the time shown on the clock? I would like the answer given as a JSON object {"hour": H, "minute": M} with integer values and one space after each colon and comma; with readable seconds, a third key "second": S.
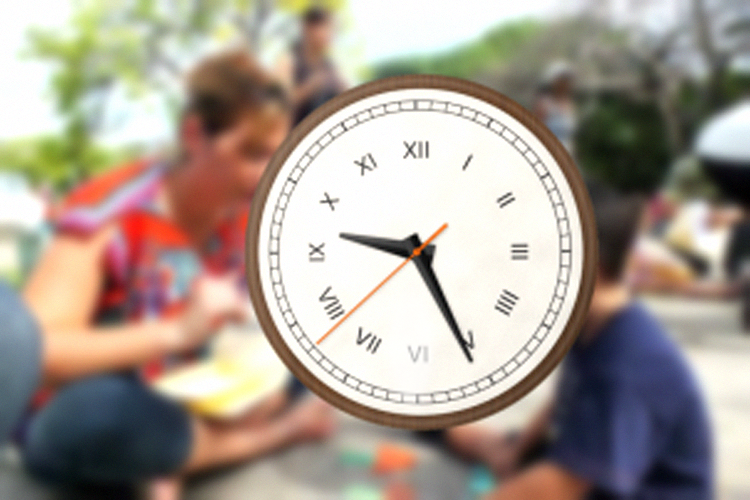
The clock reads {"hour": 9, "minute": 25, "second": 38}
